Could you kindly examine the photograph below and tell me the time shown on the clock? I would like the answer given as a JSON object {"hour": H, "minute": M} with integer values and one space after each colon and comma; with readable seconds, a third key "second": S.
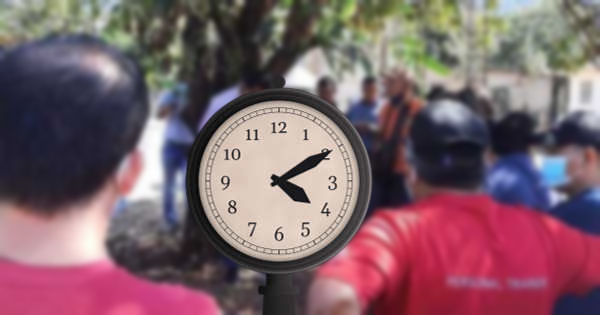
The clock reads {"hour": 4, "minute": 10}
